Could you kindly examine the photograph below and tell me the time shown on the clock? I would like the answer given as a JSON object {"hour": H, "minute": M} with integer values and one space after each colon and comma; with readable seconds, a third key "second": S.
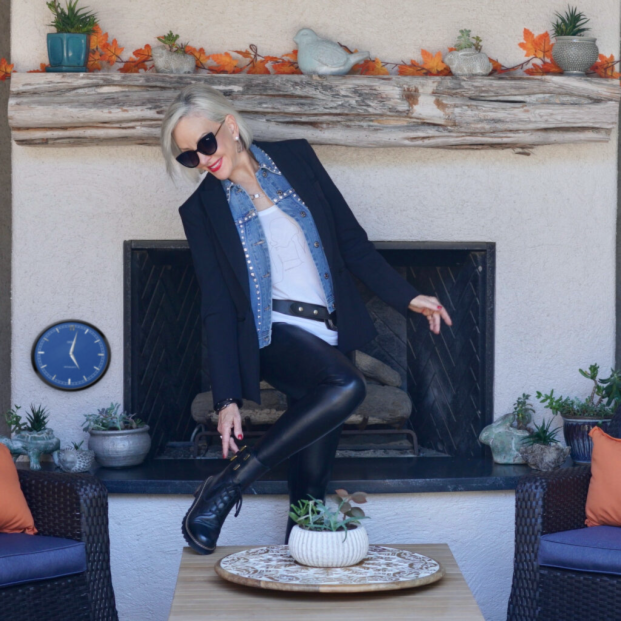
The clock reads {"hour": 5, "minute": 2}
